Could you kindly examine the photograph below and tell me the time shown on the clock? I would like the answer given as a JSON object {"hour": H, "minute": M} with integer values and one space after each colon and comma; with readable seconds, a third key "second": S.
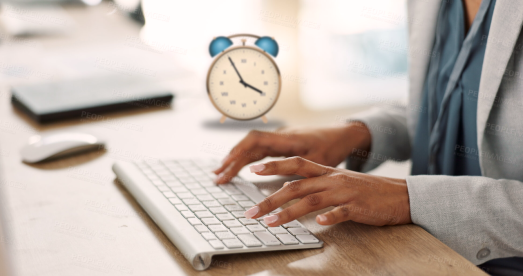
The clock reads {"hour": 3, "minute": 55}
